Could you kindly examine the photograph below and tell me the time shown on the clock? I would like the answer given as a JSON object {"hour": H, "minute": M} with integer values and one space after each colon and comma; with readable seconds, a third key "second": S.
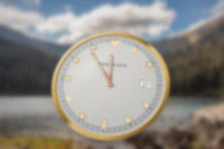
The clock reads {"hour": 11, "minute": 54}
